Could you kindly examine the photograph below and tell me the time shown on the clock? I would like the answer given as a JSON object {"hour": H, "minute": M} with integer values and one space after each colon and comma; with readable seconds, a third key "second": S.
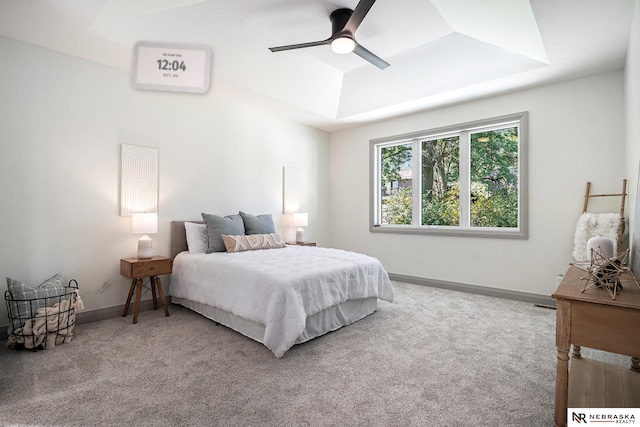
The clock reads {"hour": 12, "minute": 4}
